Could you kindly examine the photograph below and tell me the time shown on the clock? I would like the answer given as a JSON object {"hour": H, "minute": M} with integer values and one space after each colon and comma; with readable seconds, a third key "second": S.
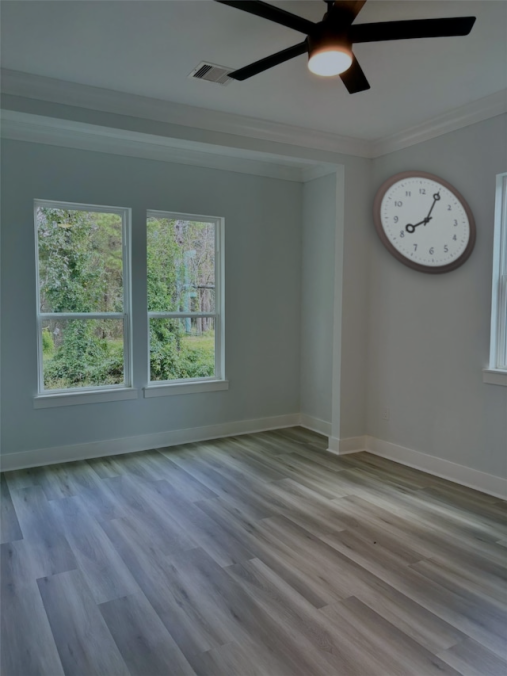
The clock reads {"hour": 8, "minute": 5}
